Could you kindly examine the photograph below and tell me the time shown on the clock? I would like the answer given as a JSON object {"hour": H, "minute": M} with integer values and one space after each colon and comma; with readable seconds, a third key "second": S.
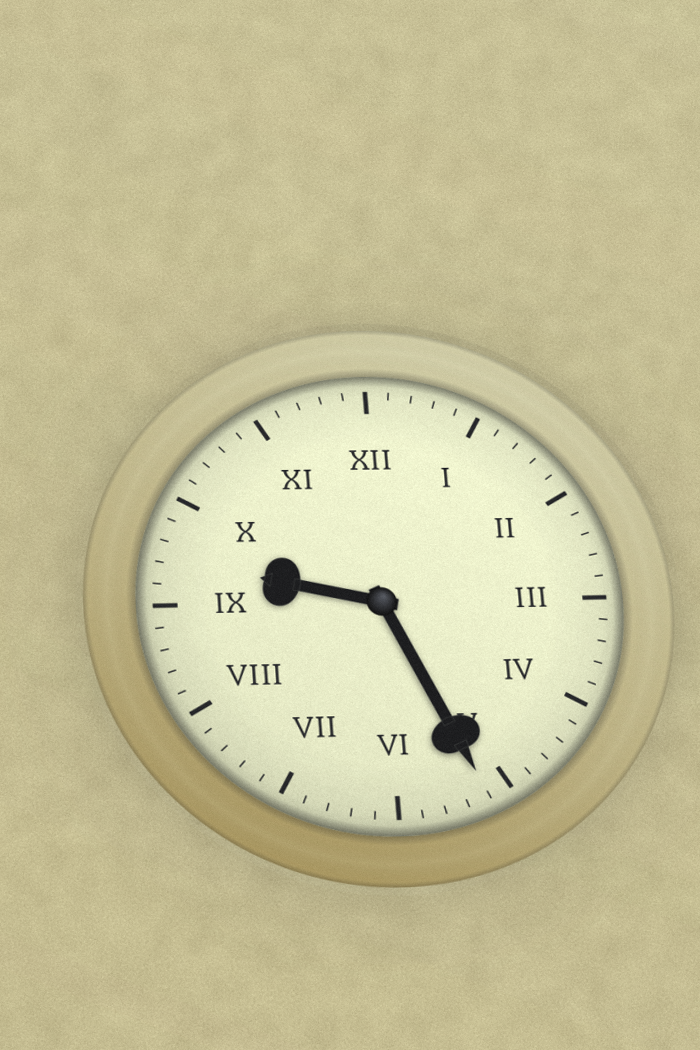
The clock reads {"hour": 9, "minute": 26}
